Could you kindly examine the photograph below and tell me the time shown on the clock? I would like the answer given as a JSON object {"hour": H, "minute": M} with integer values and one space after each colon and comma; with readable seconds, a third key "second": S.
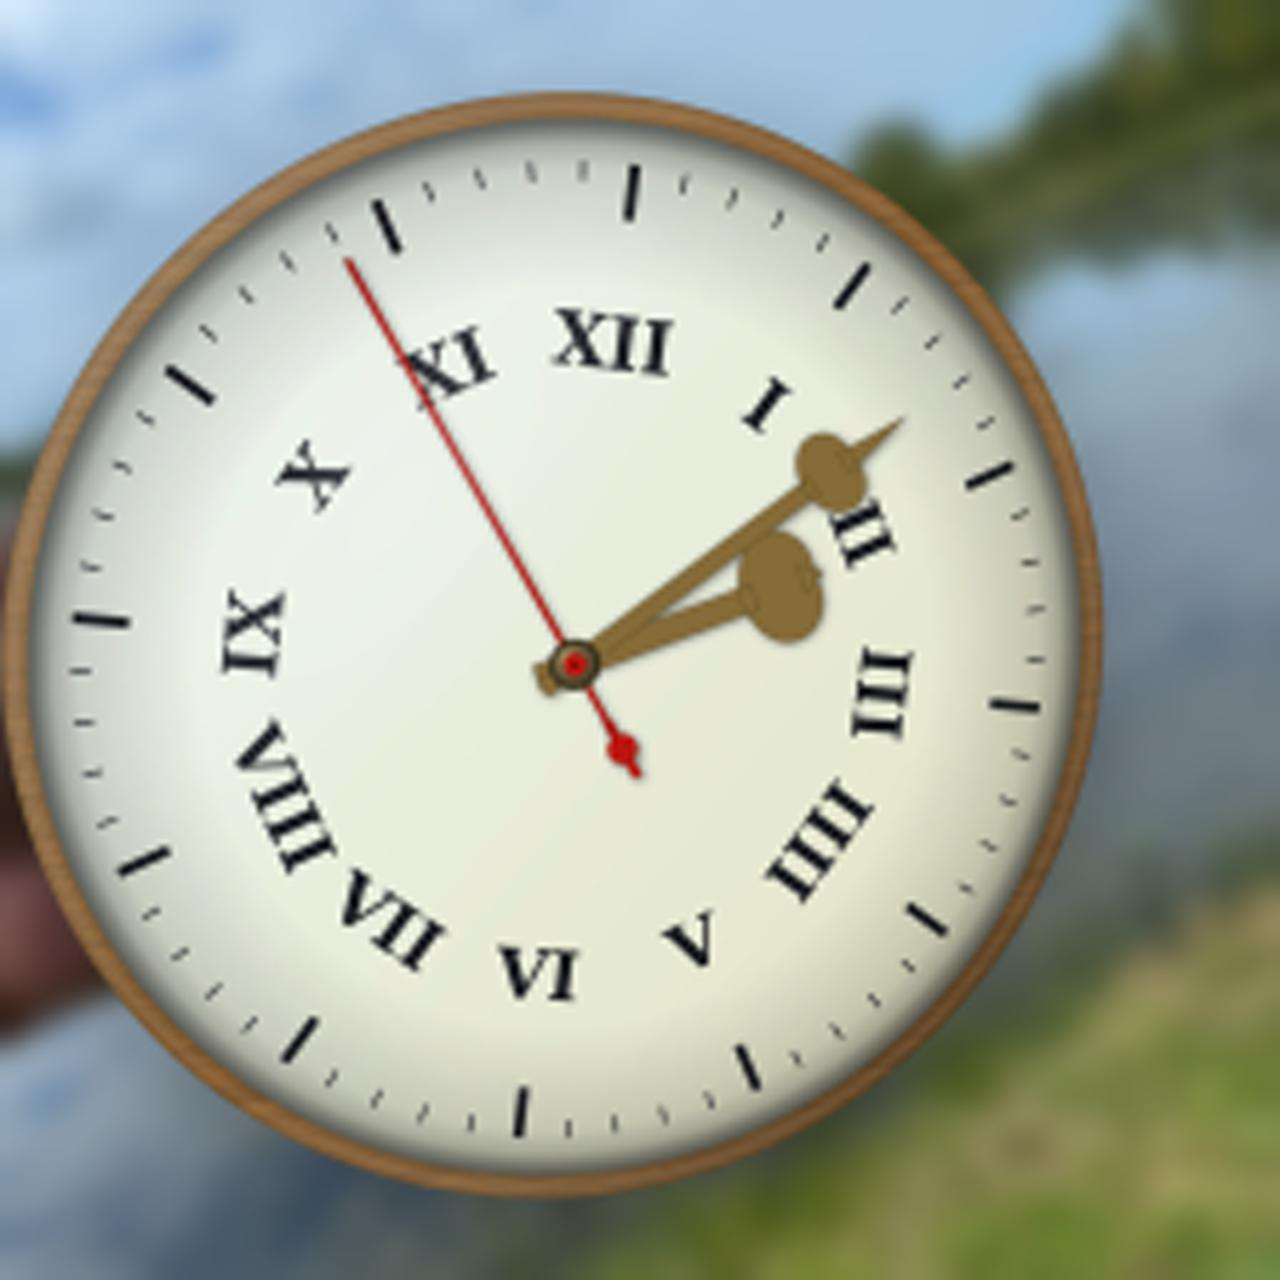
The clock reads {"hour": 2, "minute": 7, "second": 54}
